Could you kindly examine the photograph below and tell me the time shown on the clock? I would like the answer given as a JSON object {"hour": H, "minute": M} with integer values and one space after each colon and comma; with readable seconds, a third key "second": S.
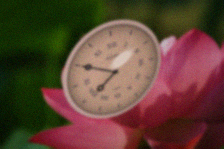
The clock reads {"hour": 7, "minute": 50}
